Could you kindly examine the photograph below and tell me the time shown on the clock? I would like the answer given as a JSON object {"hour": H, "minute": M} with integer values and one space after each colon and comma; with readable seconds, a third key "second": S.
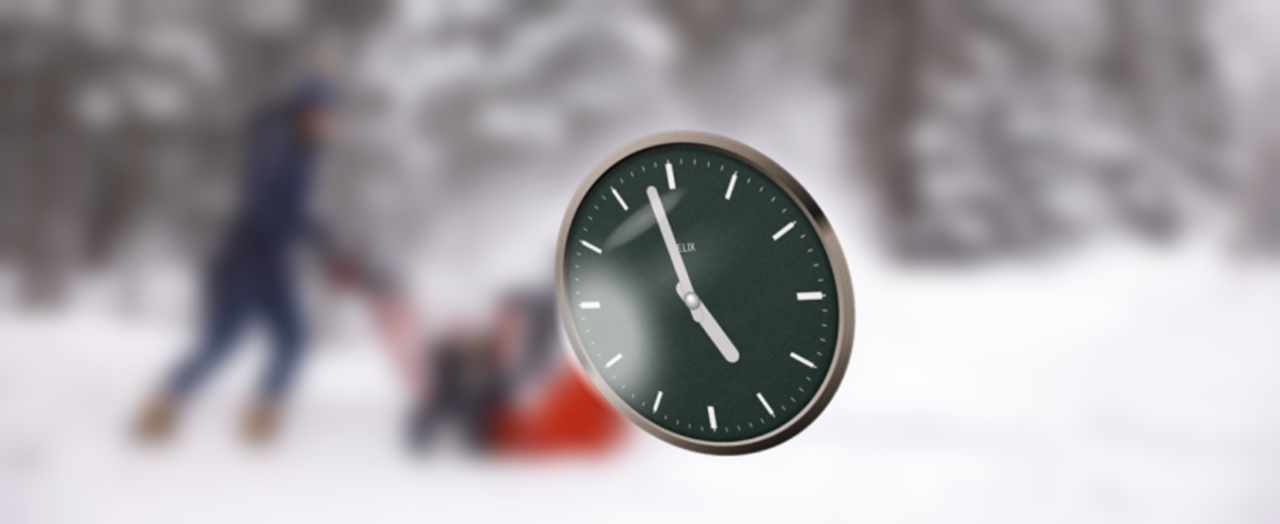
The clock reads {"hour": 4, "minute": 58}
